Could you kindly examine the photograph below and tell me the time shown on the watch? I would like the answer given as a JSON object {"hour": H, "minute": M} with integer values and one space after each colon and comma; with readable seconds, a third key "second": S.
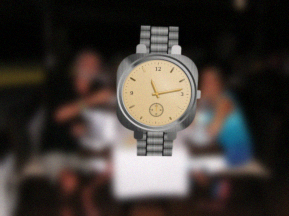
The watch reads {"hour": 11, "minute": 13}
